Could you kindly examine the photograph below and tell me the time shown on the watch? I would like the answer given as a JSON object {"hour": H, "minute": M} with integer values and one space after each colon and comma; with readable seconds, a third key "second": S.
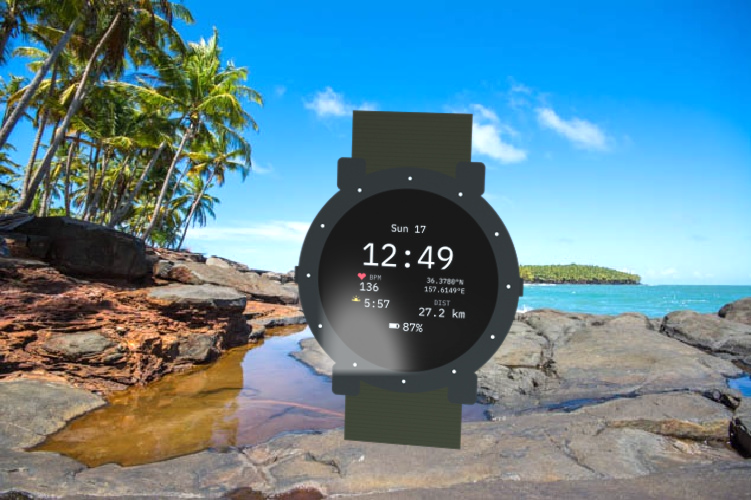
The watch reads {"hour": 12, "minute": 49}
